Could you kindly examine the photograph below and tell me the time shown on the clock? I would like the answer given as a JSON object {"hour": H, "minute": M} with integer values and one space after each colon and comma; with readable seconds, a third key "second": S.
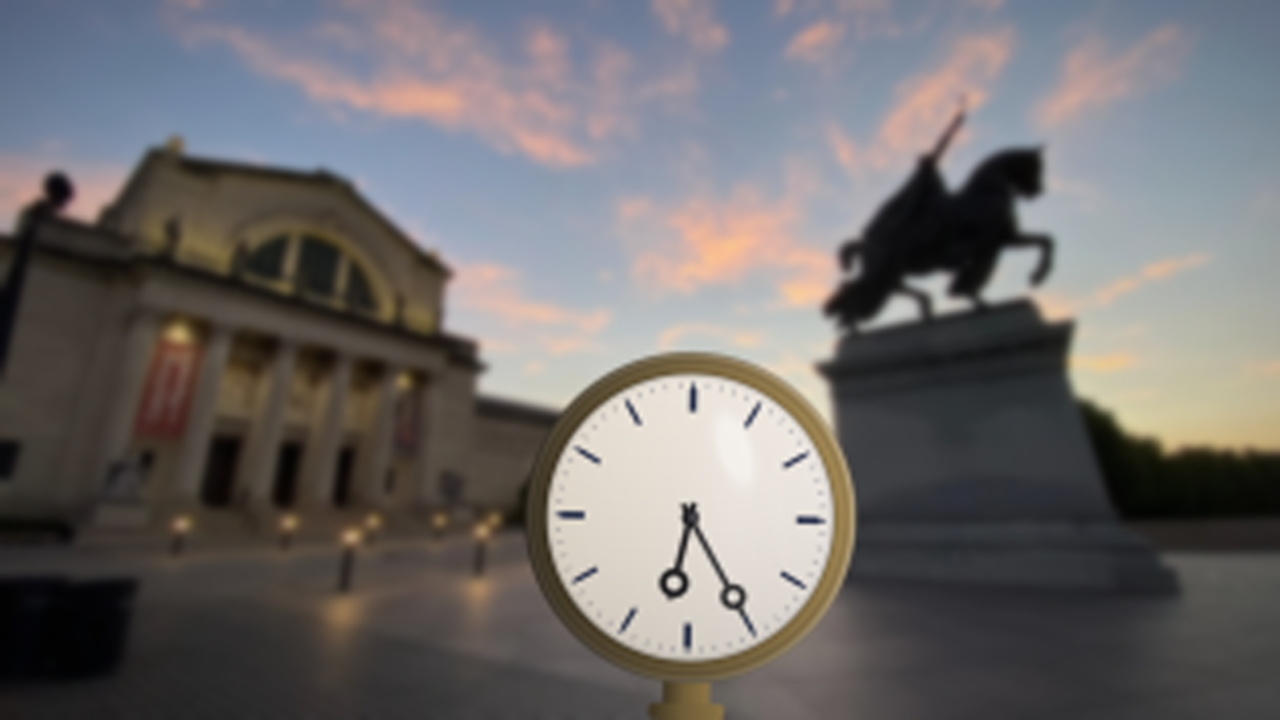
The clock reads {"hour": 6, "minute": 25}
